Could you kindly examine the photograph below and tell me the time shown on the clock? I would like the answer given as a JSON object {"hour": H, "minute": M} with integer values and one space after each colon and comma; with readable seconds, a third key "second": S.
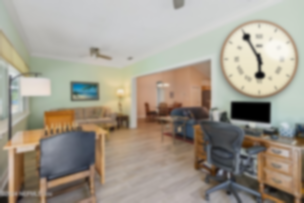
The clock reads {"hour": 5, "minute": 55}
